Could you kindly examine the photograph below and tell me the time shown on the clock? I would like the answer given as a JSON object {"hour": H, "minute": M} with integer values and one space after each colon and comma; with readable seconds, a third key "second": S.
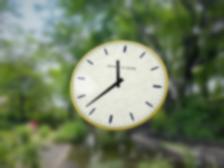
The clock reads {"hour": 11, "minute": 37}
